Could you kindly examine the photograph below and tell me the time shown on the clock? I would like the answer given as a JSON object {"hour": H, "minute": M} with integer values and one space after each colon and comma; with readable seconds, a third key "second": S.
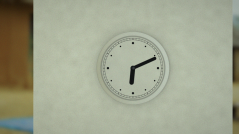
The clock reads {"hour": 6, "minute": 11}
